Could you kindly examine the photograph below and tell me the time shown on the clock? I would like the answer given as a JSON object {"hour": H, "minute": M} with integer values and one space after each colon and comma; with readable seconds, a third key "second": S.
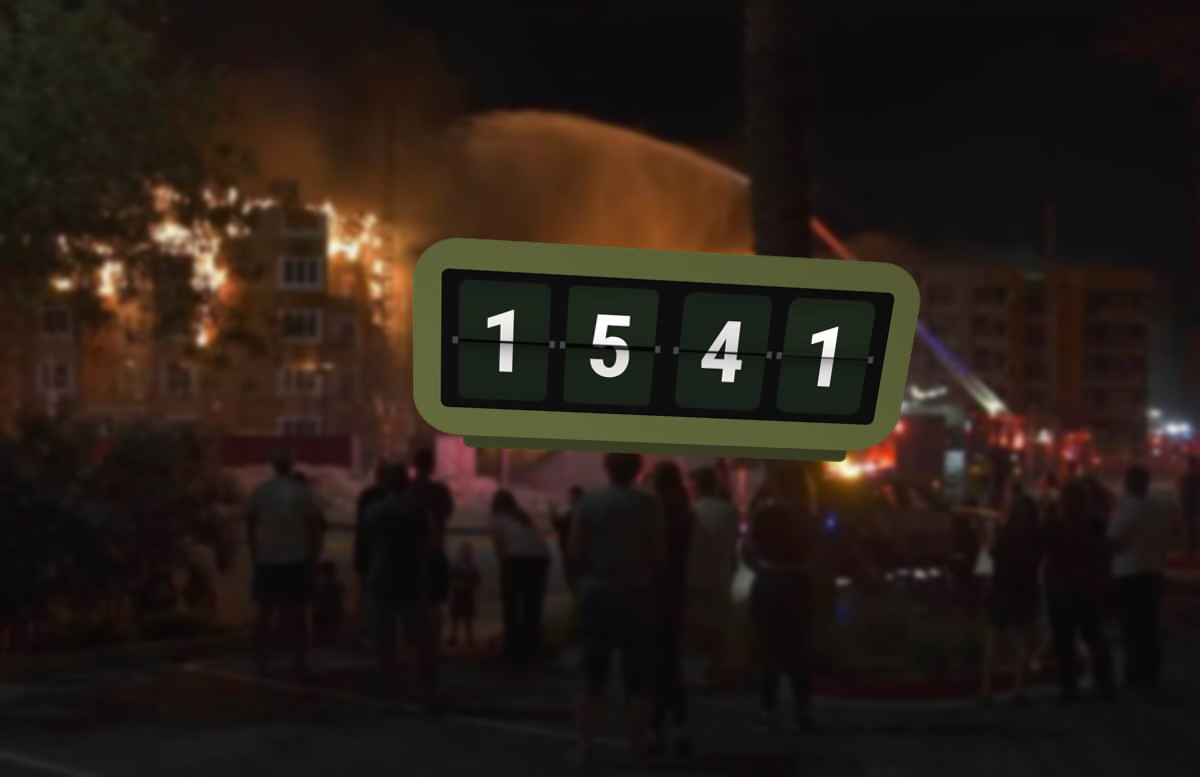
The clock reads {"hour": 15, "minute": 41}
